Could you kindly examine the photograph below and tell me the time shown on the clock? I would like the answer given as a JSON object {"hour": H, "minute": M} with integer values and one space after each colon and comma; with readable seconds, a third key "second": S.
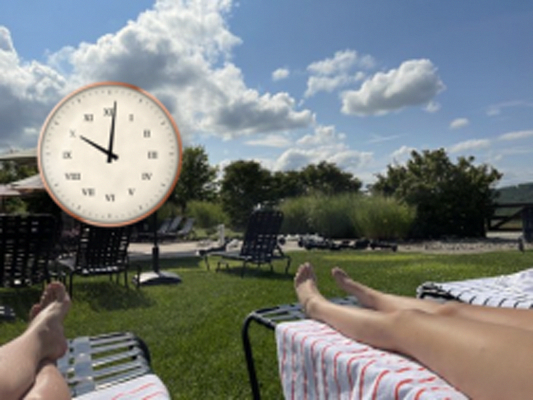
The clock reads {"hour": 10, "minute": 1}
